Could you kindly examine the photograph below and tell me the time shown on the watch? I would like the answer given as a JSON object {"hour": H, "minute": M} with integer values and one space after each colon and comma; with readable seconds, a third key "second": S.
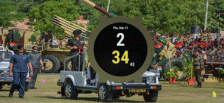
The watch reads {"hour": 2, "minute": 34}
